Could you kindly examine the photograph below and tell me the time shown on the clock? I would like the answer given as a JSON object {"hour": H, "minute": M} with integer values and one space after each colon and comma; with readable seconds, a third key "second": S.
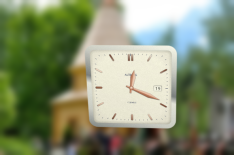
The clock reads {"hour": 12, "minute": 19}
